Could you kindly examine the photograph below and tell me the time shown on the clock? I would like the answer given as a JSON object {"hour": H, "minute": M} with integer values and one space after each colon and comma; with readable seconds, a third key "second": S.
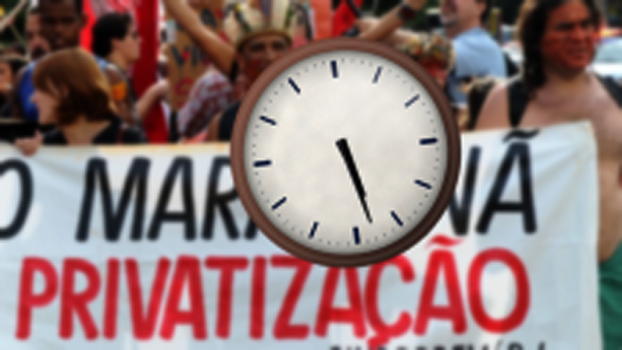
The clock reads {"hour": 5, "minute": 28}
